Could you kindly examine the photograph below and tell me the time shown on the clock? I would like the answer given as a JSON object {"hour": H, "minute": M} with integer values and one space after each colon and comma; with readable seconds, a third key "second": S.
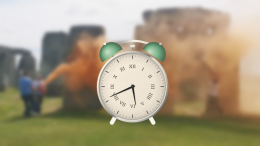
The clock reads {"hour": 5, "minute": 41}
